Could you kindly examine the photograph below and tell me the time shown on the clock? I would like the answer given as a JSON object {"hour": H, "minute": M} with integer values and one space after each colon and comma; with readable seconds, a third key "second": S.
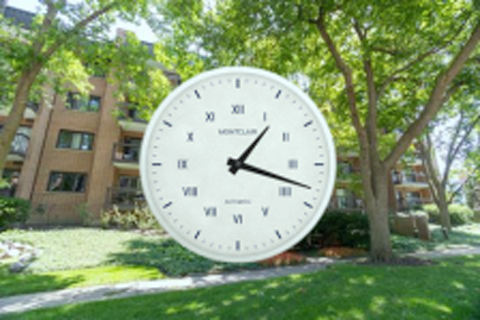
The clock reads {"hour": 1, "minute": 18}
